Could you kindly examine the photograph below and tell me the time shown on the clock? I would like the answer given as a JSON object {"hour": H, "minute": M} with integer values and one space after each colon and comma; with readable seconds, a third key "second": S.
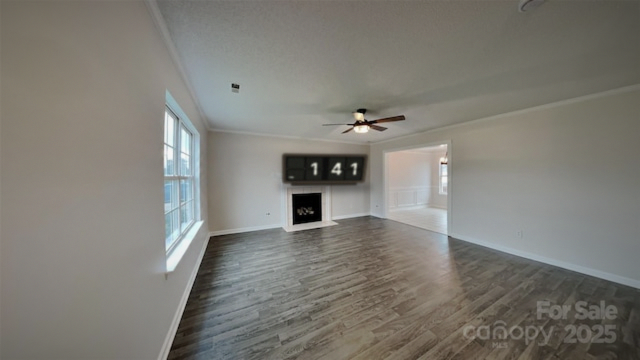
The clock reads {"hour": 1, "minute": 41}
